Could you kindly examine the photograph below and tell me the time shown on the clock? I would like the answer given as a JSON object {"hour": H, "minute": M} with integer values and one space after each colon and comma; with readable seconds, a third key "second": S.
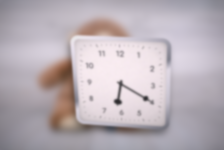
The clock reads {"hour": 6, "minute": 20}
